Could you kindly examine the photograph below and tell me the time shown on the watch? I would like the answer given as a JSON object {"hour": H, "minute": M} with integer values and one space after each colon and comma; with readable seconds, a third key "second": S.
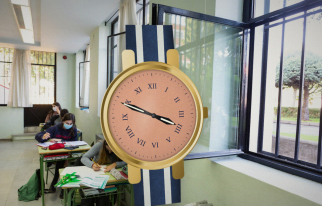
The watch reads {"hour": 3, "minute": 49}
